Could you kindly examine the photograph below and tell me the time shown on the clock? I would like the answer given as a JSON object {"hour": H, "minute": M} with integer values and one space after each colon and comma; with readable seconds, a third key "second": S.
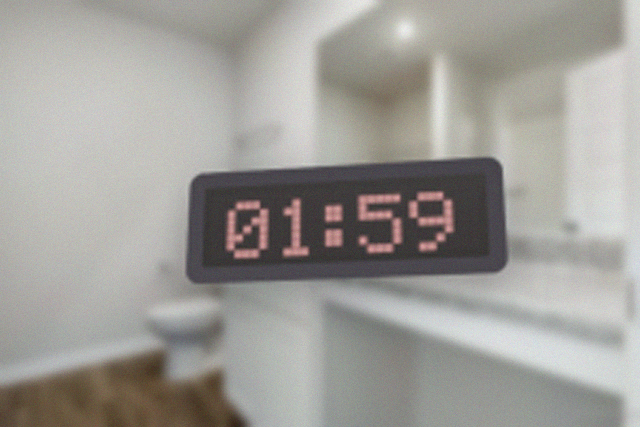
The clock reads {"hour": 1, "minute": 59}
